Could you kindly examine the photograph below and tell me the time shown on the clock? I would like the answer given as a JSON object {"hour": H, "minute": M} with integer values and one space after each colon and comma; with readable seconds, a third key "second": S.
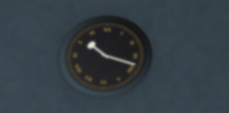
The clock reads {"hour": 10, "minute": 18}
